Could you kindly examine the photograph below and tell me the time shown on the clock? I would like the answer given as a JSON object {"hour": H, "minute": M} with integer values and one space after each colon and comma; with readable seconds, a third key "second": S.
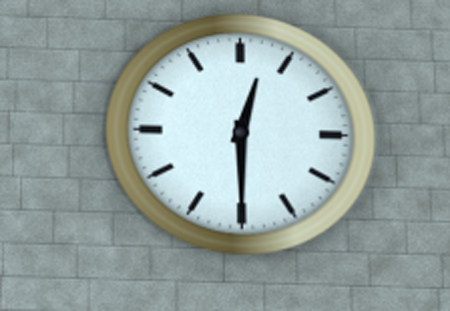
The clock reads {"hour": 12, "minute": 30}
